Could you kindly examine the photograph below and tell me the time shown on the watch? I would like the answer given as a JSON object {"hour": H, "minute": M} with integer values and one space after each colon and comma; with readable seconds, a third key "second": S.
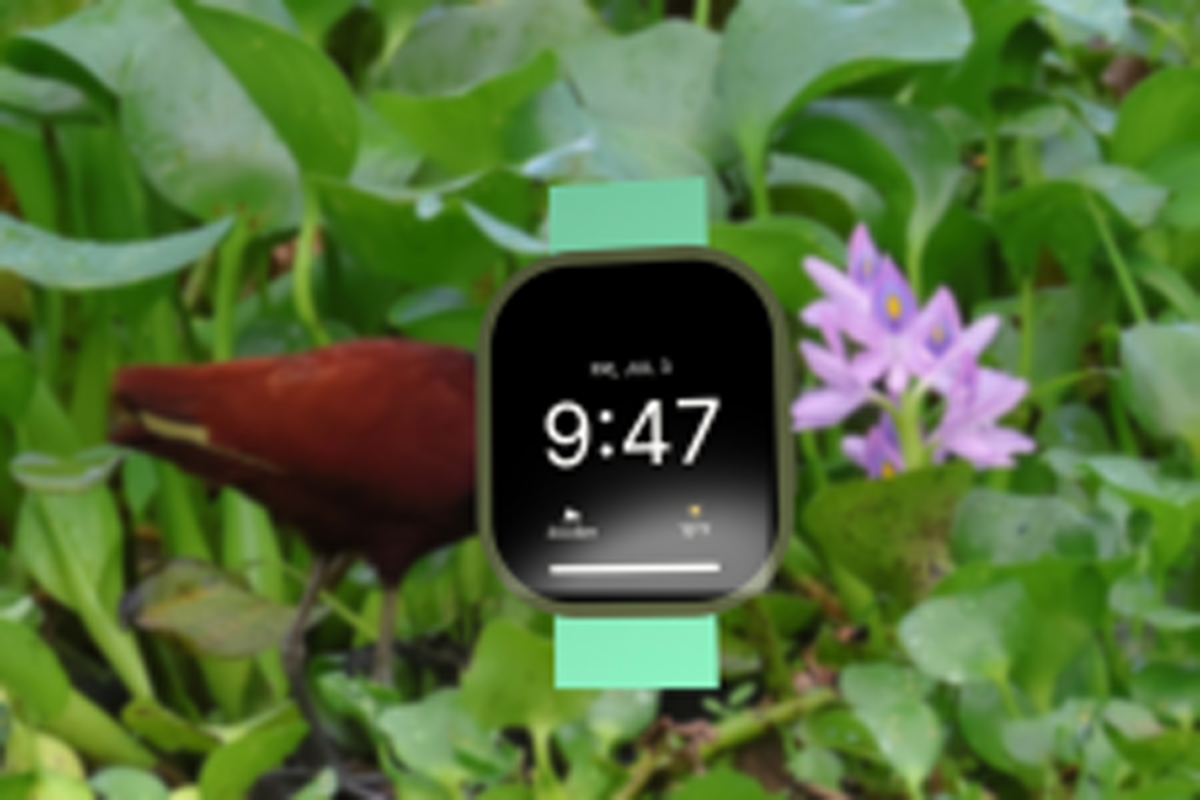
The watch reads {"hour": 9, "minute": 47}
